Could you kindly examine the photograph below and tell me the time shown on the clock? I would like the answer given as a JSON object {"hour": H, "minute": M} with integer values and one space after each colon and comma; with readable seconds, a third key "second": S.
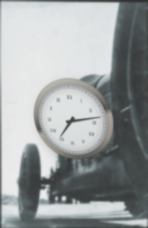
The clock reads {"hour": 7, "minute": 13}
